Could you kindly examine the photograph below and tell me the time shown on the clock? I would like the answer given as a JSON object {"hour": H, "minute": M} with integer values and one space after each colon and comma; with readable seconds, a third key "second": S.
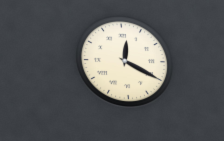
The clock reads {"hour": 12, "minute": 20}
